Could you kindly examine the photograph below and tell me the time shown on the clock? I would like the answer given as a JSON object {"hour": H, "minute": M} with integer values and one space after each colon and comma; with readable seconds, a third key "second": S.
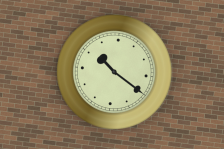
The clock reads {"hour": 10, "minute": 20}
